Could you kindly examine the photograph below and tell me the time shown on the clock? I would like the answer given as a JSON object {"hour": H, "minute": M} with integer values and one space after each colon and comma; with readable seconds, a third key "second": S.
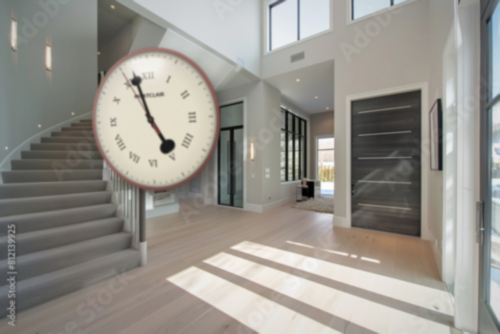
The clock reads {"hour": 4, "minute": 56, "second": 55}
